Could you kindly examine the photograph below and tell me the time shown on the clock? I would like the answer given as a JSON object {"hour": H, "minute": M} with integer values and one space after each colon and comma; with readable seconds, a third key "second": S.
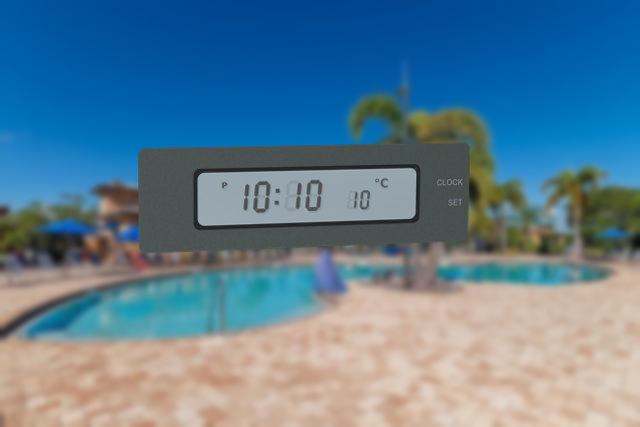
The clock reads {"hour": 10, "minute": 10}
